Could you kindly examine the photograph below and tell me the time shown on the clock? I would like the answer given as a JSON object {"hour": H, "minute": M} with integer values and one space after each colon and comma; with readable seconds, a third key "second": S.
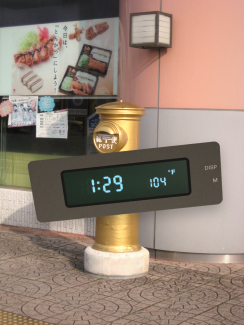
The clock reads {"hour": 1, "minute": 29}
